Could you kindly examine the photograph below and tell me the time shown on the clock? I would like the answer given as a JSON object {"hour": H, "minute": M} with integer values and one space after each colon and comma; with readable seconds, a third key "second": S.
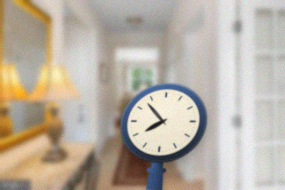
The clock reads {"hour": 7, "minute": 53}
